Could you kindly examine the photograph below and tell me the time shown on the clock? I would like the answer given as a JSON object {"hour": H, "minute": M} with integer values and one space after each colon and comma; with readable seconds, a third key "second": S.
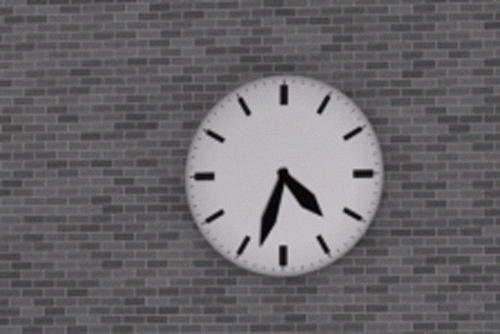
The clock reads {"hour": 4, "minute": 33}
